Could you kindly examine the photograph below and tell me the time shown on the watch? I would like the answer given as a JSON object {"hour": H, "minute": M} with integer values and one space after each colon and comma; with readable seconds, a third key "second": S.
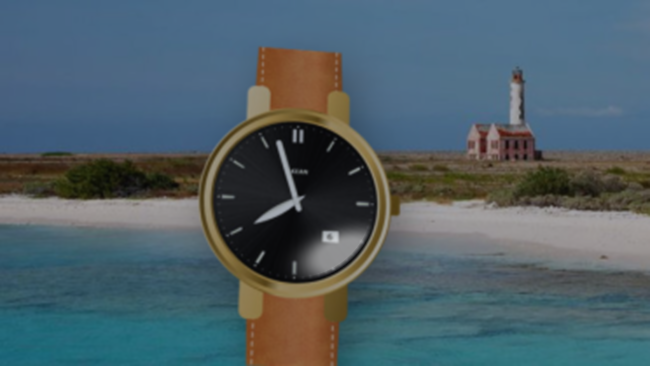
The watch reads {"hour": 7, "minute": 57}
